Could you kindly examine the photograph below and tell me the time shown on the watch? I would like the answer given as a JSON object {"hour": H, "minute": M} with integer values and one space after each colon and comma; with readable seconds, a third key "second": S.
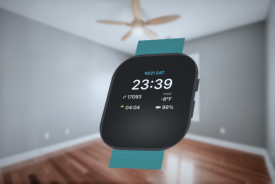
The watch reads {"hour": 23, "minute": 39}
